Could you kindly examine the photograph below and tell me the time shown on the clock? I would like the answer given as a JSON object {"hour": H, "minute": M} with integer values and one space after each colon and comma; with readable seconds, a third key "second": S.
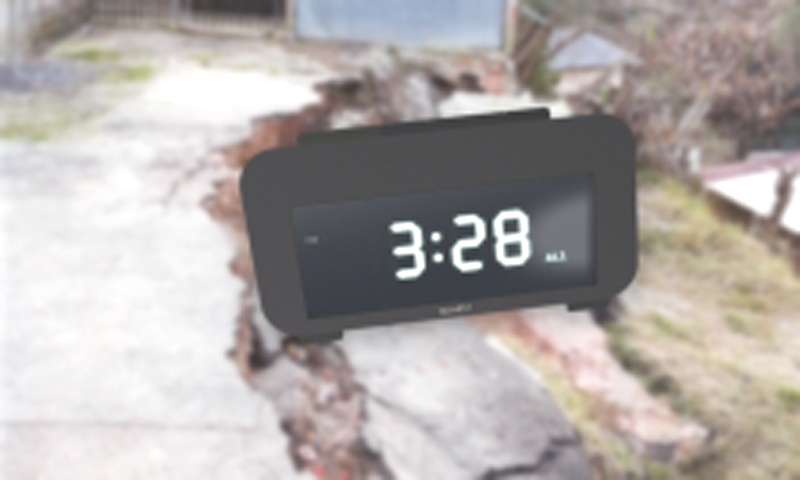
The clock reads {"hour": 3, "minute": 28}
